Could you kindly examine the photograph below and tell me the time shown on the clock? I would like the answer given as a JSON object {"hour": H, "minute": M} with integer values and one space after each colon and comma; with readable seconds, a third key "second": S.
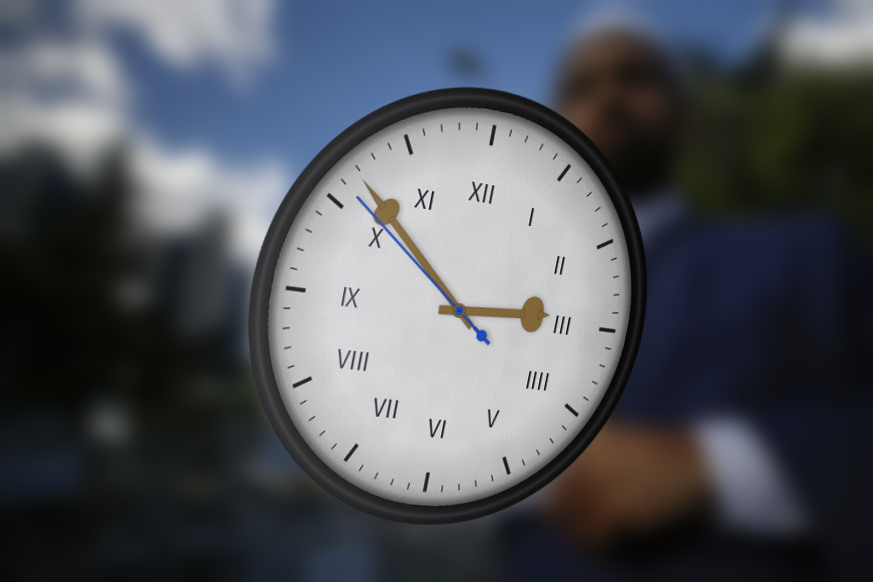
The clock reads {"hour": 2, "minute": 51, "second": 51}
